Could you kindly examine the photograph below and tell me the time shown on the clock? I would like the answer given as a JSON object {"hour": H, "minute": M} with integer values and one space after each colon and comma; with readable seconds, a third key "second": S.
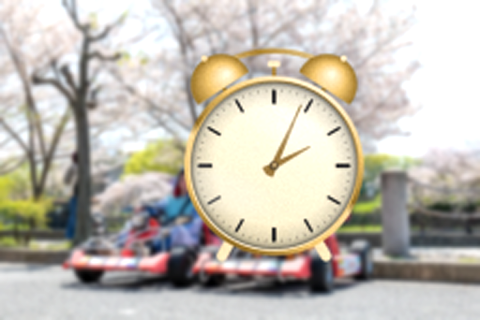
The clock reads {"hour": 2, "minute": 4}
